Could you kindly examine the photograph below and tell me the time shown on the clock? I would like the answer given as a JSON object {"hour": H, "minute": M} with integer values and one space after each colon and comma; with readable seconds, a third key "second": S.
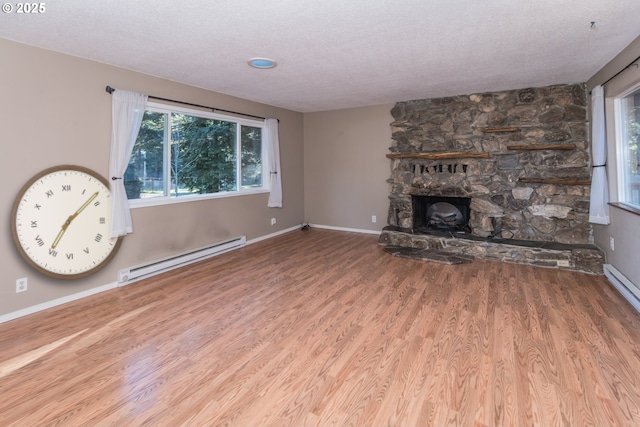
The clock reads {"hour": 7, "minute": 8}
